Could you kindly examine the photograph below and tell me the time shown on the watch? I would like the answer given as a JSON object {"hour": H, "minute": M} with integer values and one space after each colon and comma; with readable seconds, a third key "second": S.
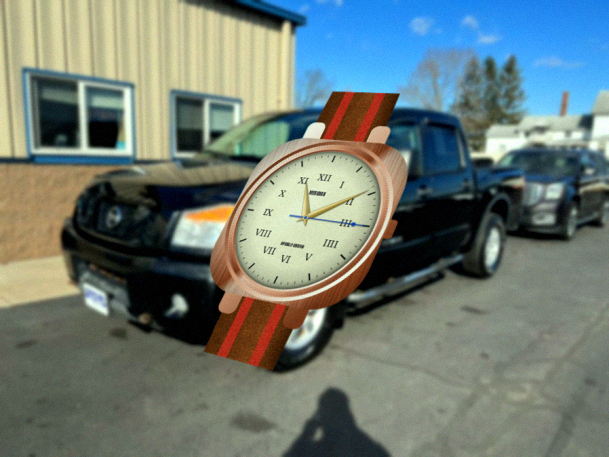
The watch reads {"hour": 11, "minute": 9, "second": 15}
